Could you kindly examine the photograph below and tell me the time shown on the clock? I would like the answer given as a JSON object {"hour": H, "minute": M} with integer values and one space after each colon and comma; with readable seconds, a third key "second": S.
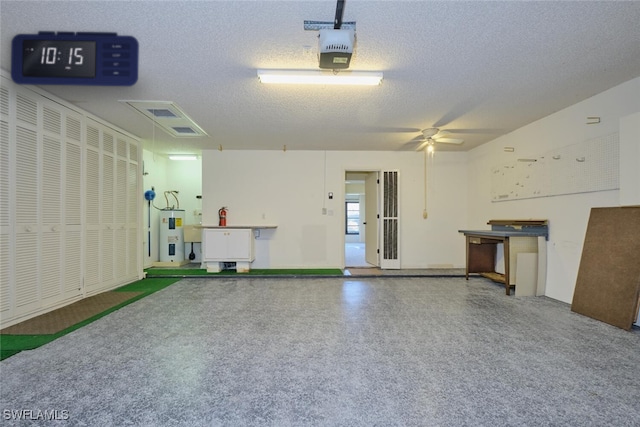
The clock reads {"hour": 10, "minute": 15}
